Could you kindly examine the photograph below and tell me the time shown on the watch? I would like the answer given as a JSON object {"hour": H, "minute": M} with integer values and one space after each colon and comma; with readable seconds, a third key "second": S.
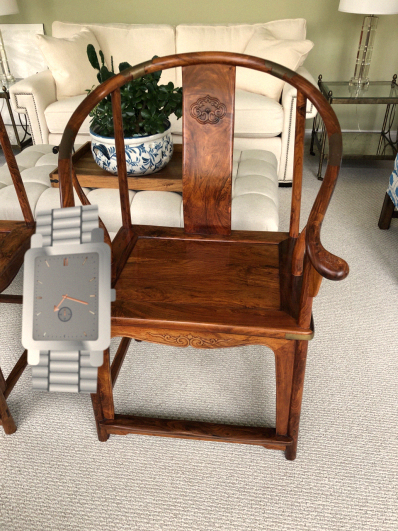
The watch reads {"hour": 7, "minute": 18}
